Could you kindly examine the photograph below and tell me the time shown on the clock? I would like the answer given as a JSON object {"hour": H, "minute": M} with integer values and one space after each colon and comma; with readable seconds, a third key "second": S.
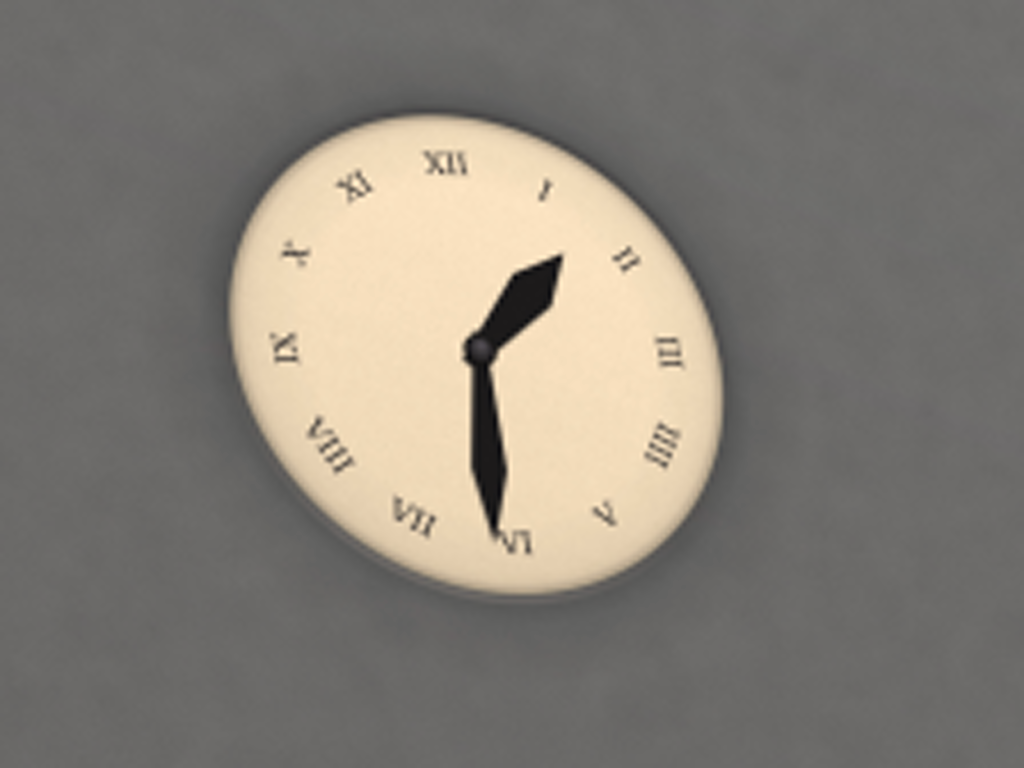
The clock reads {"hour": 1, "minute": 31}
